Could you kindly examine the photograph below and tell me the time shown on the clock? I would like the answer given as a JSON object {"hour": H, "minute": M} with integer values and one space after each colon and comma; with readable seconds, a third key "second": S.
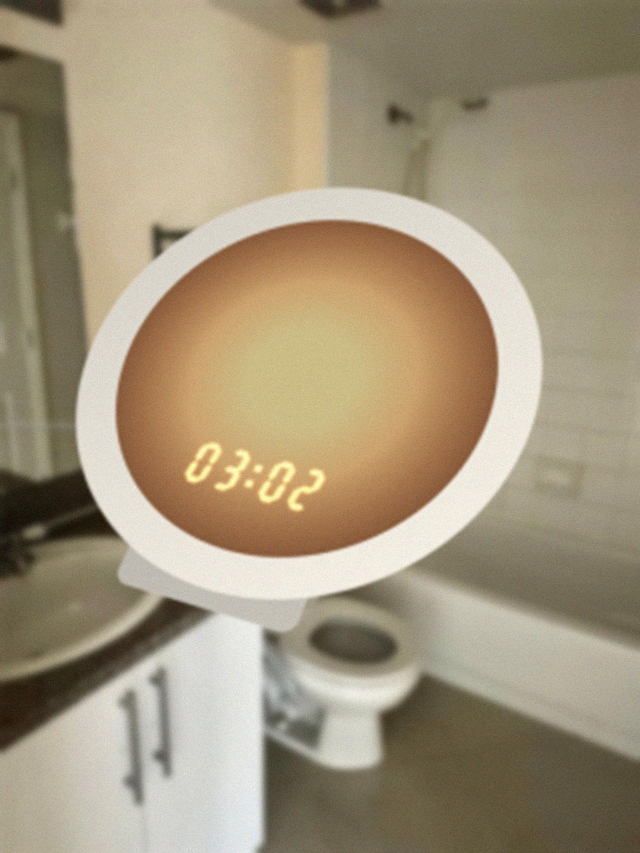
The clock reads {"hour": 3, "minute": 2}
